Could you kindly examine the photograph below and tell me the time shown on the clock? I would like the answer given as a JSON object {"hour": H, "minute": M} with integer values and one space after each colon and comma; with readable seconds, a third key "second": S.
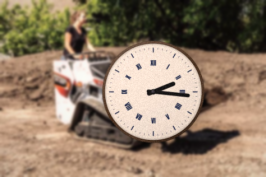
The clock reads {"hour": 2, "minute": 16}
